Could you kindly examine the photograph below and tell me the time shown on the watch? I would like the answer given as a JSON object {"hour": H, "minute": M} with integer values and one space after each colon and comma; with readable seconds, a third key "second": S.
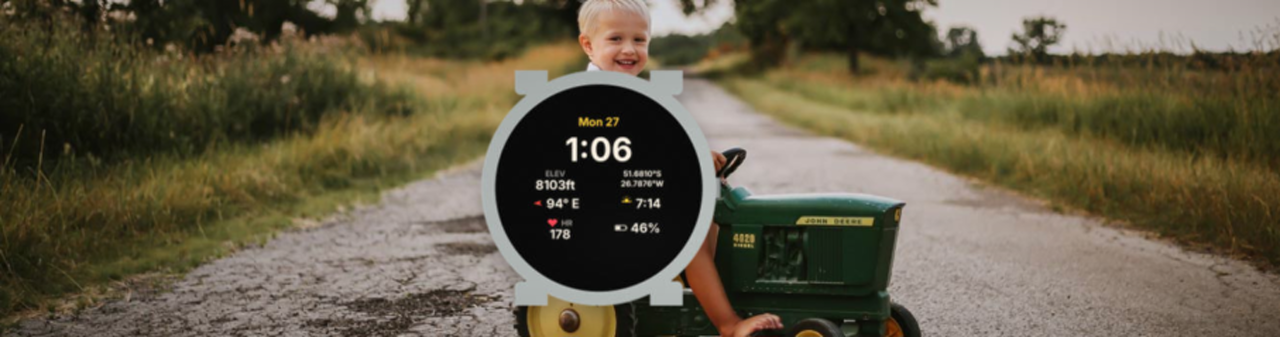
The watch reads {"hour": 1, "minute": 6}
